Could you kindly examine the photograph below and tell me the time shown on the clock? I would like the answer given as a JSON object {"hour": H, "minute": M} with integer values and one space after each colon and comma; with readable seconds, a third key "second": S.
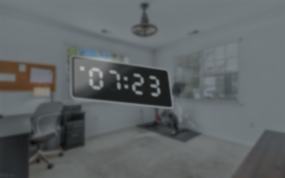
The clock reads {"hour": 7, "minute": 23}
